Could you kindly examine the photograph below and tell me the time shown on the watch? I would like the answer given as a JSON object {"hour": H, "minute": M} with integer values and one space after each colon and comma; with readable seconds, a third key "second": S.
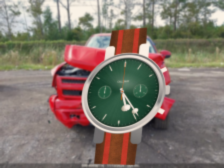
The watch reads {"hour": 5, "minute": 24}
